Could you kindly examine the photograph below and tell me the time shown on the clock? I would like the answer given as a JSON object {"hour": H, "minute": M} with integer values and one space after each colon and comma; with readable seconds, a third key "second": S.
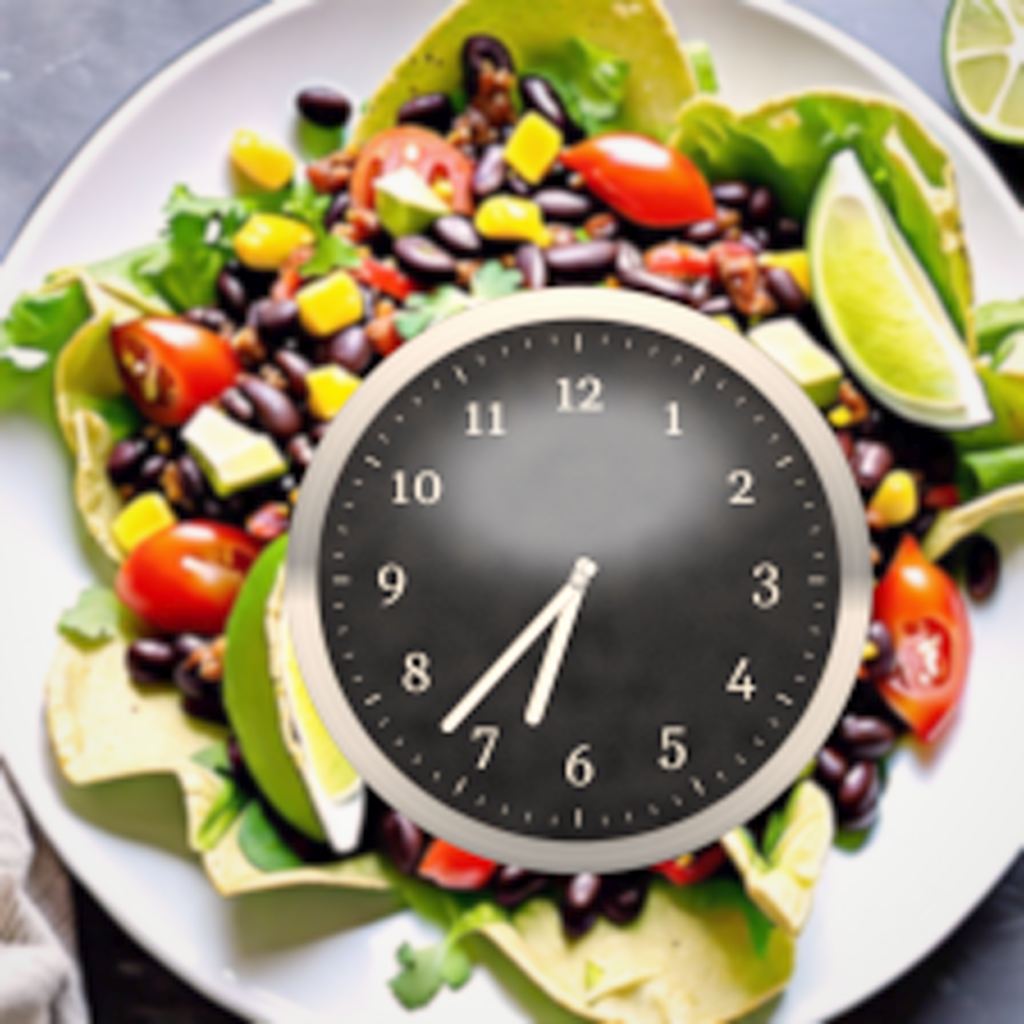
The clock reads {"hour": 6, "minute": 37}
